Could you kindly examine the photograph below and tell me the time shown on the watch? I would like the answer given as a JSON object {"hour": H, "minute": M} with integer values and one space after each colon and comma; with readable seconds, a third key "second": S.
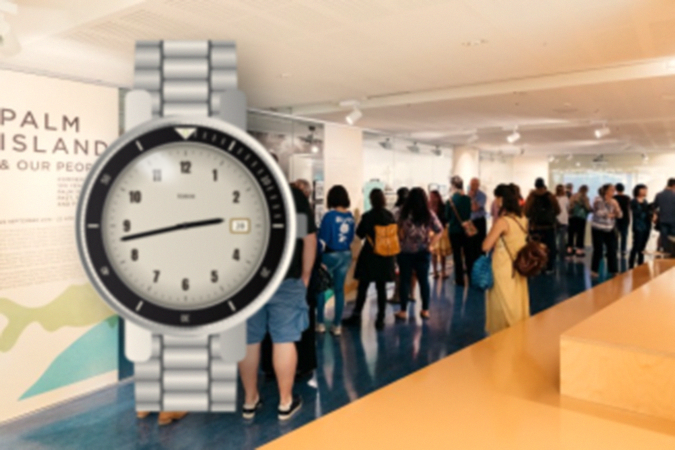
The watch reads {"hour": 2, "minute": 43}
